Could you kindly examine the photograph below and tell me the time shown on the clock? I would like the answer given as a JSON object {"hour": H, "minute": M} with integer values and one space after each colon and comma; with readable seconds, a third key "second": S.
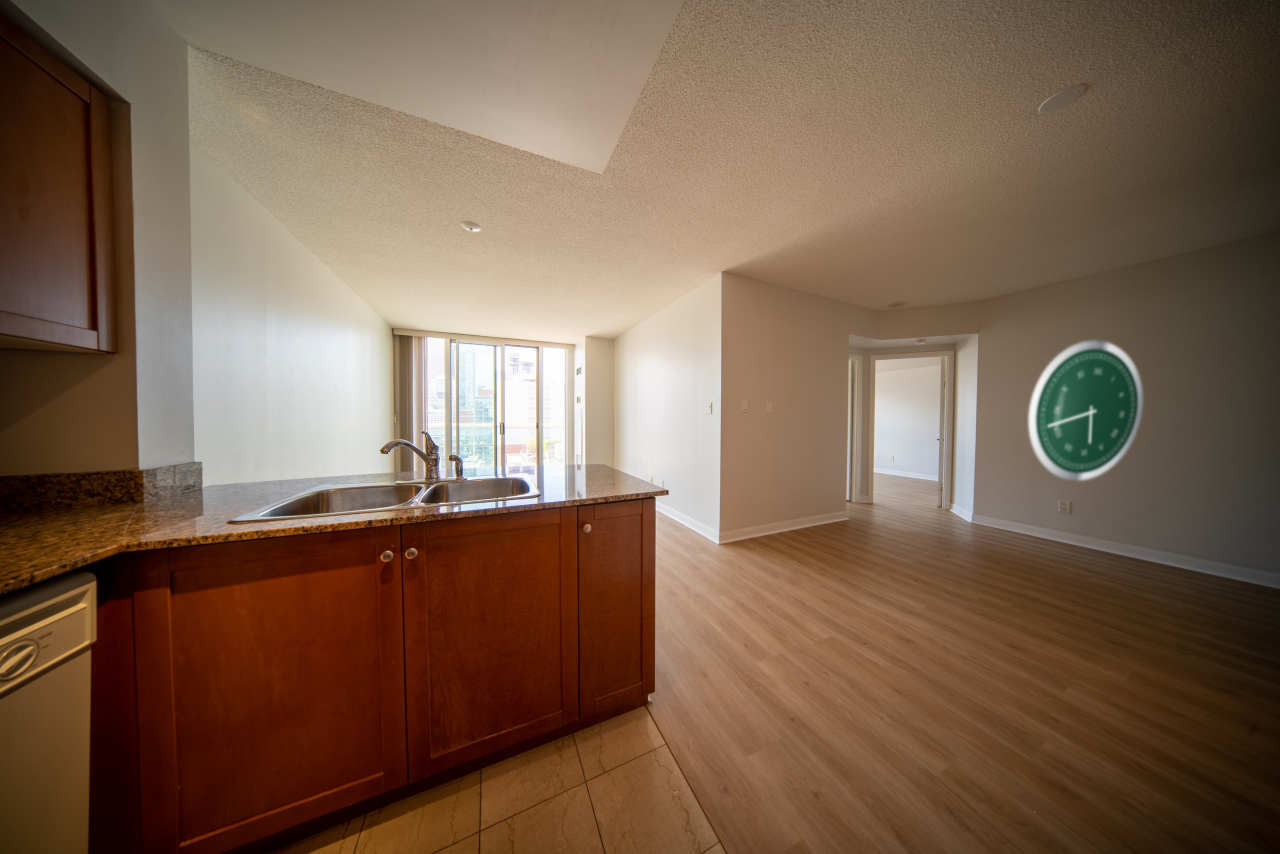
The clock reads {"hour": 5, "minute": 42}
